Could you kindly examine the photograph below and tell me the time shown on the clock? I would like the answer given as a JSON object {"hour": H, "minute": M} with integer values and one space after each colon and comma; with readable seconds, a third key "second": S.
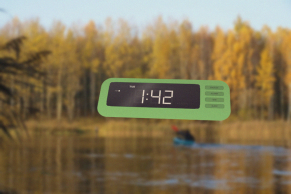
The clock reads {"hour": 1, "minute": 42}
